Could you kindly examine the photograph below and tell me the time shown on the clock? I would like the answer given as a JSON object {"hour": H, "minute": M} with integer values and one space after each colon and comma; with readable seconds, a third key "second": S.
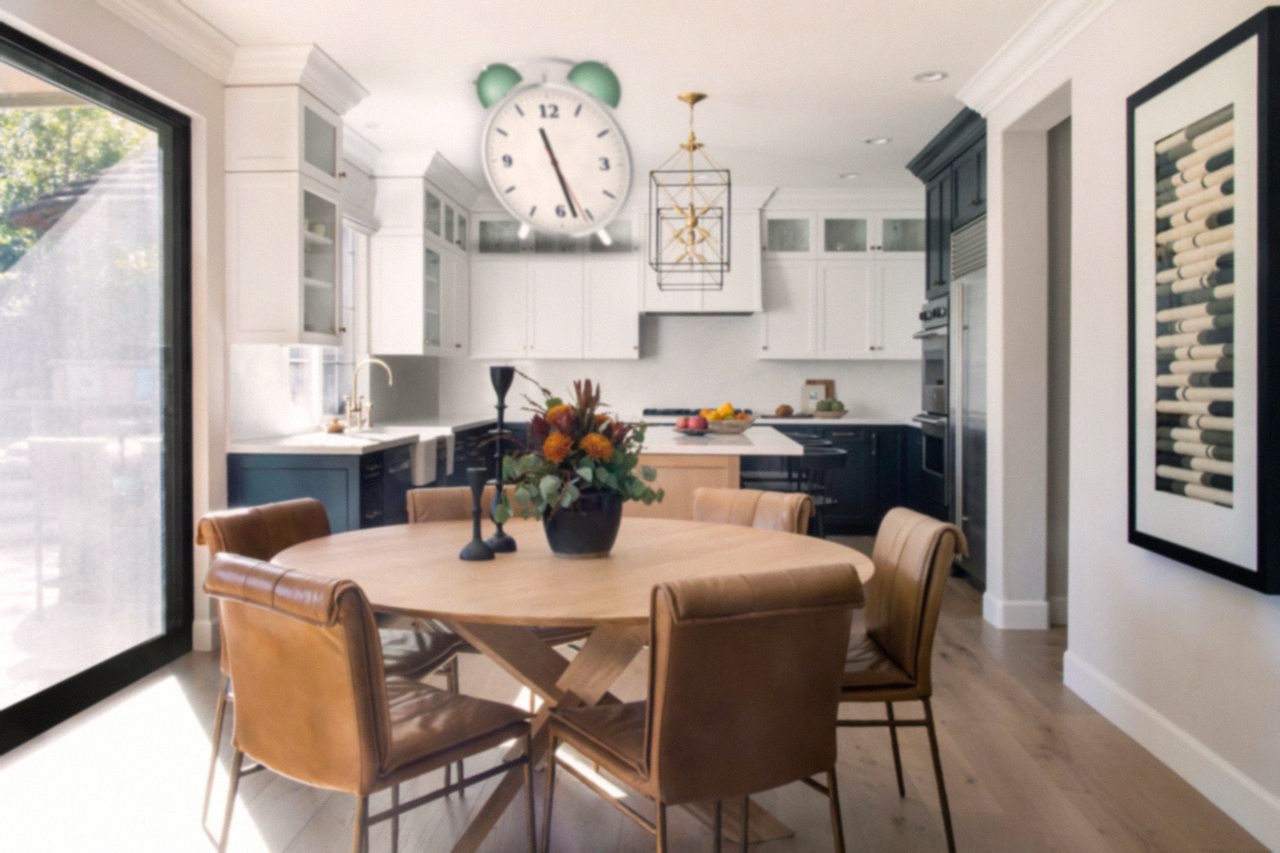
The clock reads {"hour": 11, "minute": 27, "second": 26}
